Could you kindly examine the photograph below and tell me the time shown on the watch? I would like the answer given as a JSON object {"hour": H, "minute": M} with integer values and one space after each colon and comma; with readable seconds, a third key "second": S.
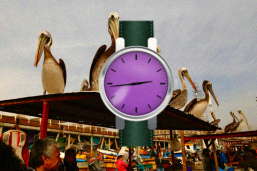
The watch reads {"hour": 2, "minute": 44}
